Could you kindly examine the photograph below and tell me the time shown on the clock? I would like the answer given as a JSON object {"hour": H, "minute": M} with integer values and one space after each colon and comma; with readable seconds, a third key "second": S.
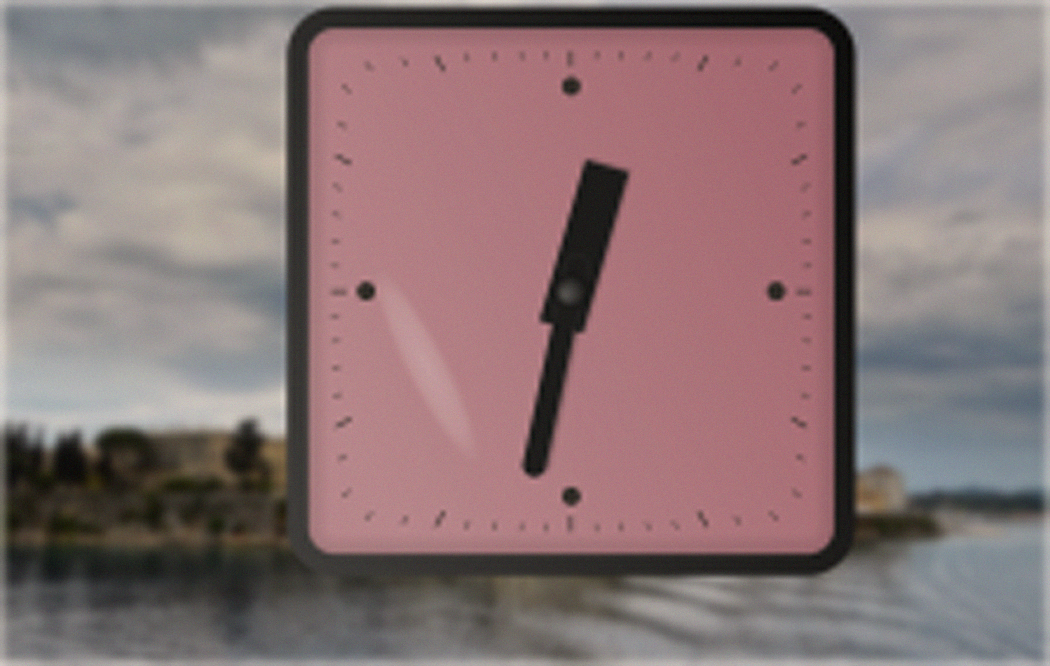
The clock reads {"hour": 12, "minute": 32}
